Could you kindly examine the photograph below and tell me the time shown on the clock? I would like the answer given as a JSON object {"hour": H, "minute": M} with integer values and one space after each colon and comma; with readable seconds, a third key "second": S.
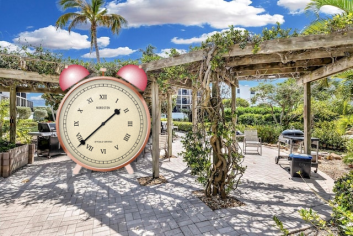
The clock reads {"hour": 1, "minute": 38}
